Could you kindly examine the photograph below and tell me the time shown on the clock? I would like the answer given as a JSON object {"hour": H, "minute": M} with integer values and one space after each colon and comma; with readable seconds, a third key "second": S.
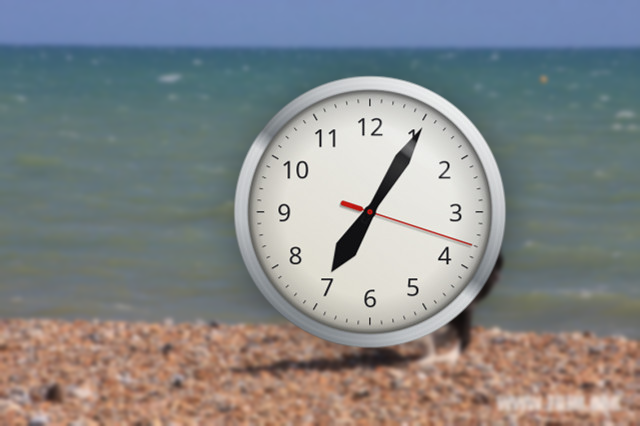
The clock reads {"hour": 7, "minute": 5, "second": 18}
